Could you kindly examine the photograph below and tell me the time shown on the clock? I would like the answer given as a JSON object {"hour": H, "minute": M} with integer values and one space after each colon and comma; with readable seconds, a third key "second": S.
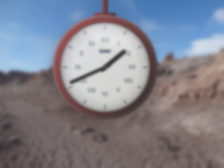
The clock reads {"hour": 1, "minute": 41}
